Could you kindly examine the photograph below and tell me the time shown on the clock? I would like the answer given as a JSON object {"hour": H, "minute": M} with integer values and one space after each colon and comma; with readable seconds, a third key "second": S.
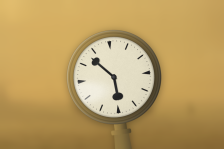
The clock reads {"hour": 5, "minute": 53}
